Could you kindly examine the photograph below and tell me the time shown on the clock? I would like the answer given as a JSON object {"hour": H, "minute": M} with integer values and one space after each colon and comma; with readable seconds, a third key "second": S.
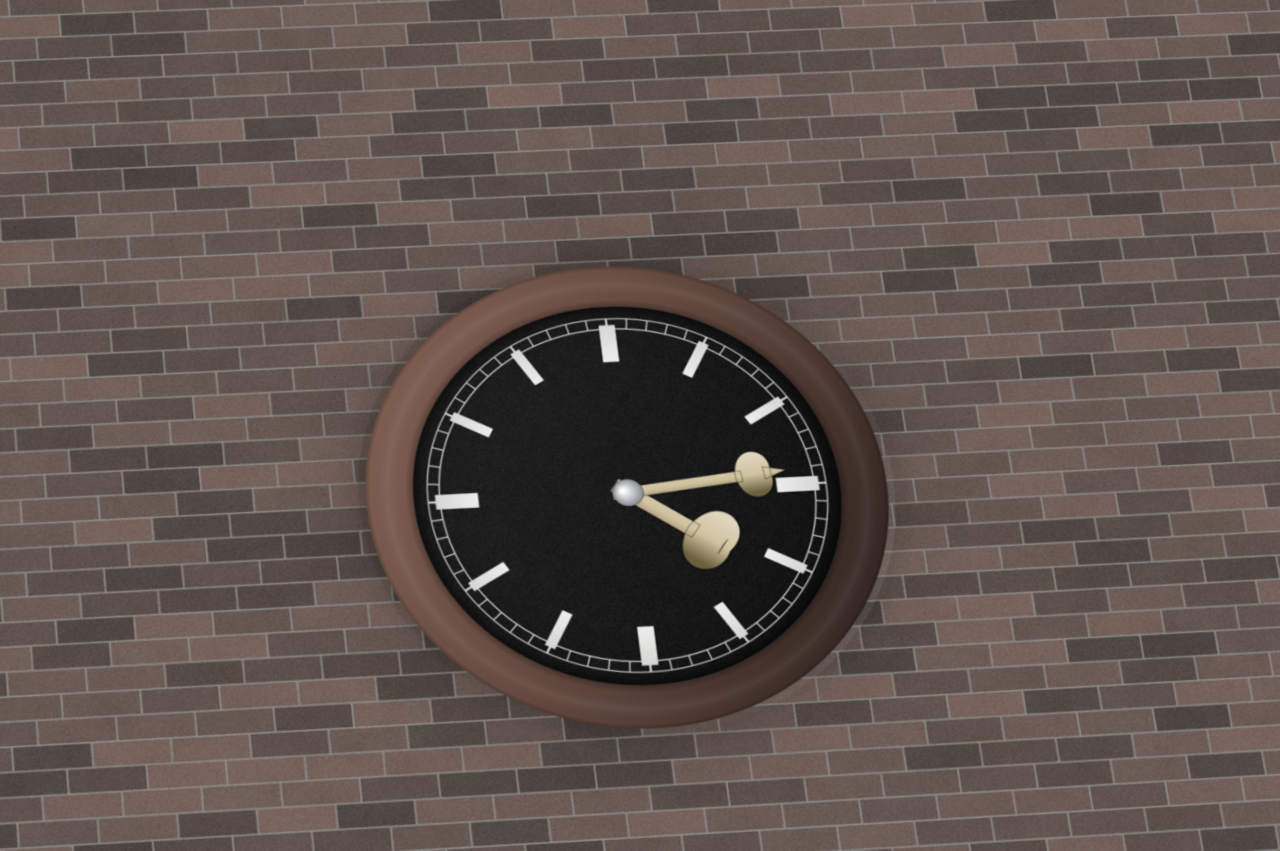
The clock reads {"hour": 4, "minute": 14}
